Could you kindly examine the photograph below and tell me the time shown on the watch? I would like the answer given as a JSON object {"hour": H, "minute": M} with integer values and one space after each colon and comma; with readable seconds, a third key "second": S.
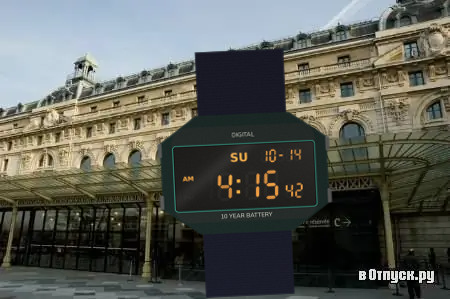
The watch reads {"hour": 4, "minute": 15, "second": 42}
